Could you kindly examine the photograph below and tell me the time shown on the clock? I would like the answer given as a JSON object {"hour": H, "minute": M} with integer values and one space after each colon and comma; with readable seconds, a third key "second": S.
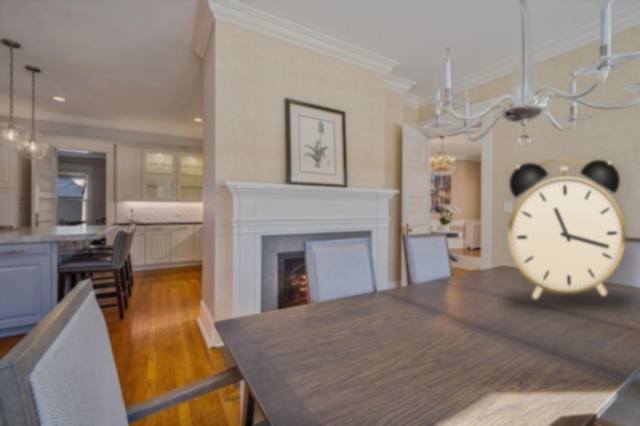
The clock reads {"hour": 11, "minute": 18}
